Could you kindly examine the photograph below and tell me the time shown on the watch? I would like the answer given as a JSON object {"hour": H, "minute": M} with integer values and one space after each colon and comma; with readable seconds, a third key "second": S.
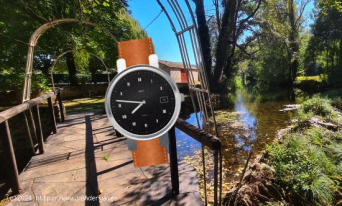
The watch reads {"hour": 7, "minute": 47}
